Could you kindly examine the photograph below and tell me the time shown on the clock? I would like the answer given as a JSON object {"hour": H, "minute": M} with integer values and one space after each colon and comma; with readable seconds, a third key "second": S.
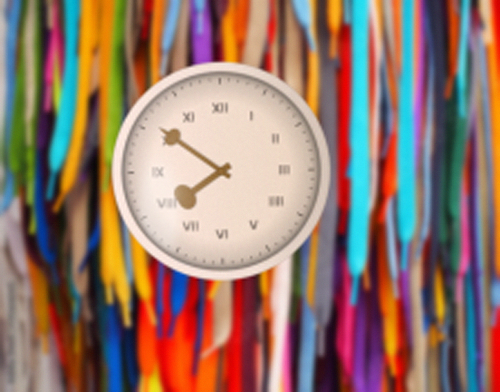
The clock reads {"hour": 7, "minute": 51}
